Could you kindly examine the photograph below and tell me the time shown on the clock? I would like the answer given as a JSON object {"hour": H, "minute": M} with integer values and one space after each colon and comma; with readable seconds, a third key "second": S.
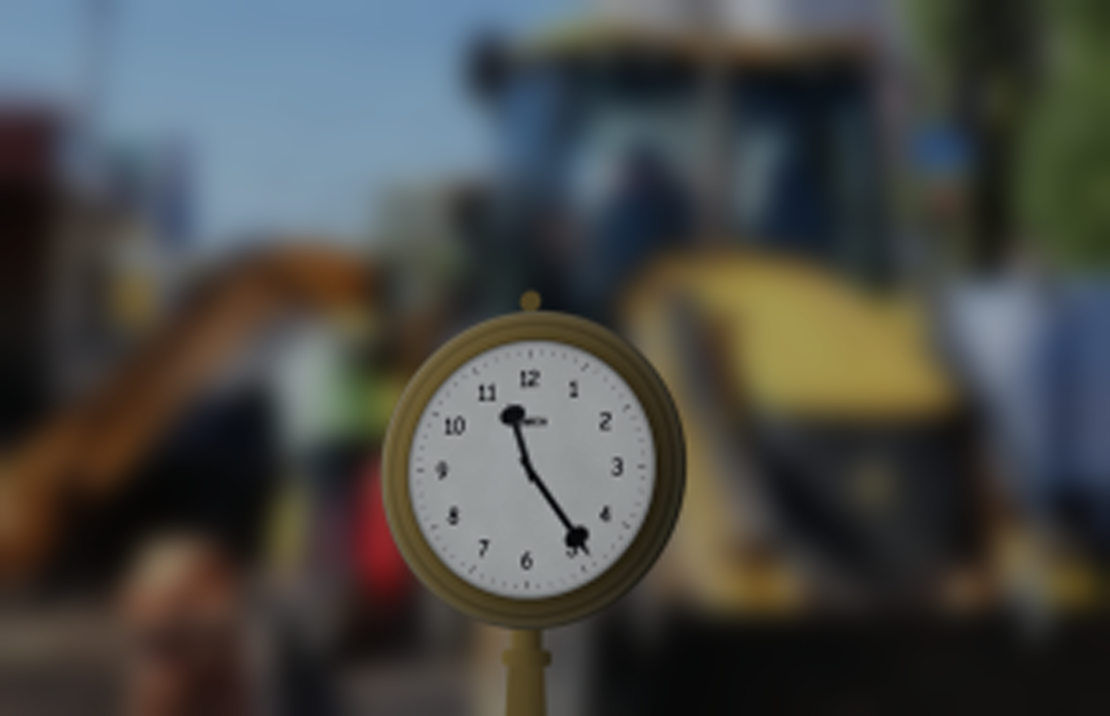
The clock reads {"hour": 11, "minute": 24}
